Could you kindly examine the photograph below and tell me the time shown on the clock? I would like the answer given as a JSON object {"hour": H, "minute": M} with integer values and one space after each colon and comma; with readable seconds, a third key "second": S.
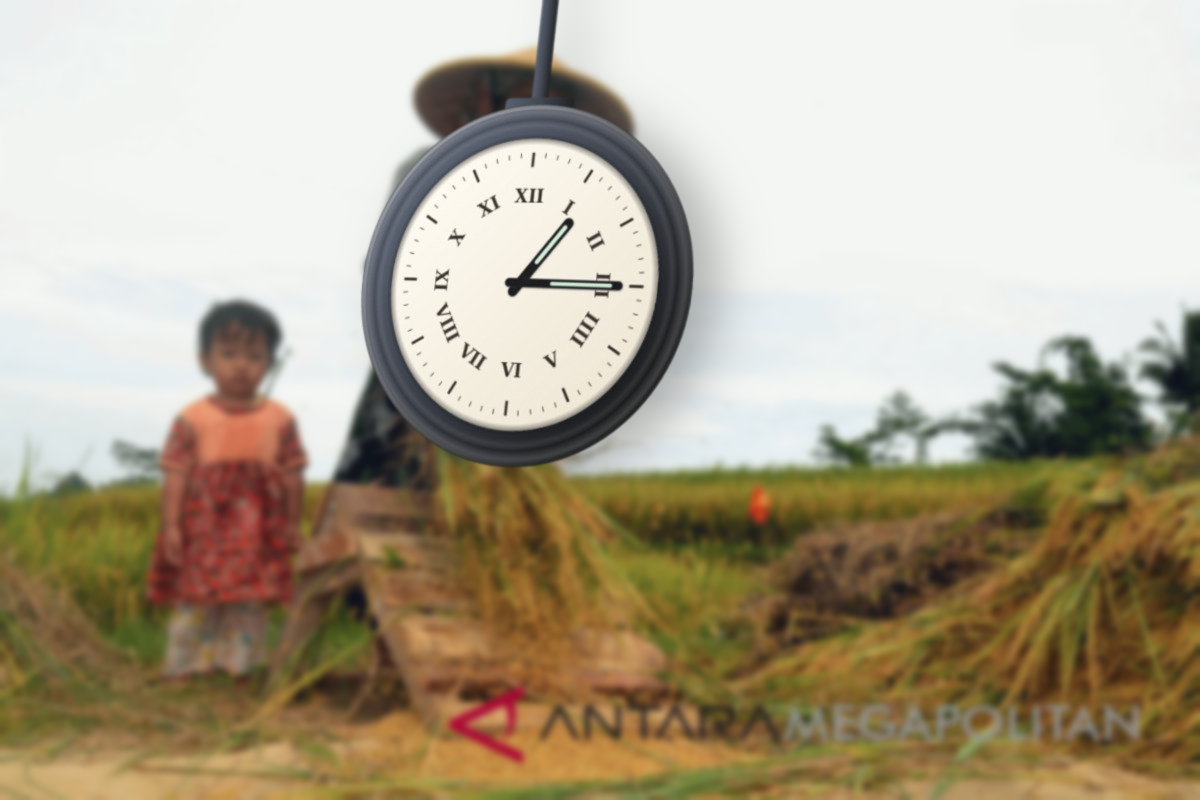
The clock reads {"hour": 1, "minute": 15}
